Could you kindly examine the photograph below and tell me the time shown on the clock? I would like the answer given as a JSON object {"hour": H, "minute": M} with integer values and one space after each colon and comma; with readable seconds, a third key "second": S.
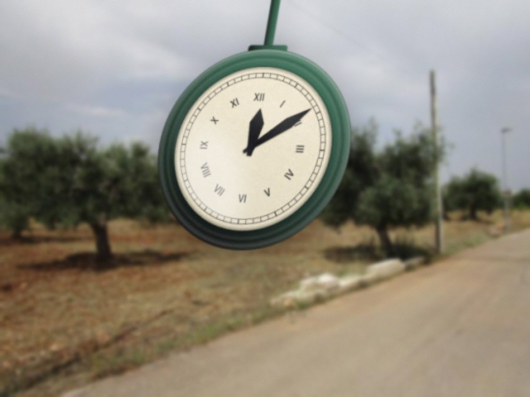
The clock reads {"hour": 12, "minute": 9}
